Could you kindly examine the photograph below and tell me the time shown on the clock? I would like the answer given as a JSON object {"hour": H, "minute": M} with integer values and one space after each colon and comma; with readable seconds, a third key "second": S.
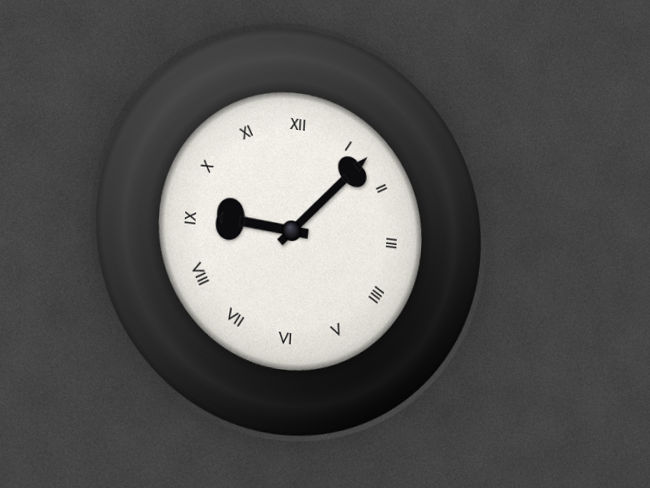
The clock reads {"hour": 9, "minute": 7}
